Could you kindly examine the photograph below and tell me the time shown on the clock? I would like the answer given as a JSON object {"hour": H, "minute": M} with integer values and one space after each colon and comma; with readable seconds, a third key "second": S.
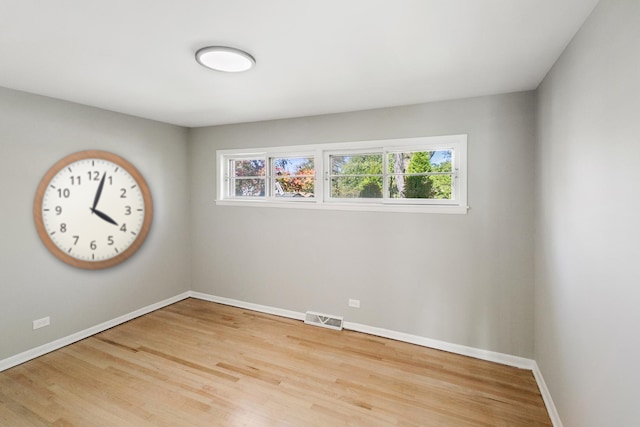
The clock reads {"hour": 4, "minute": 3}
